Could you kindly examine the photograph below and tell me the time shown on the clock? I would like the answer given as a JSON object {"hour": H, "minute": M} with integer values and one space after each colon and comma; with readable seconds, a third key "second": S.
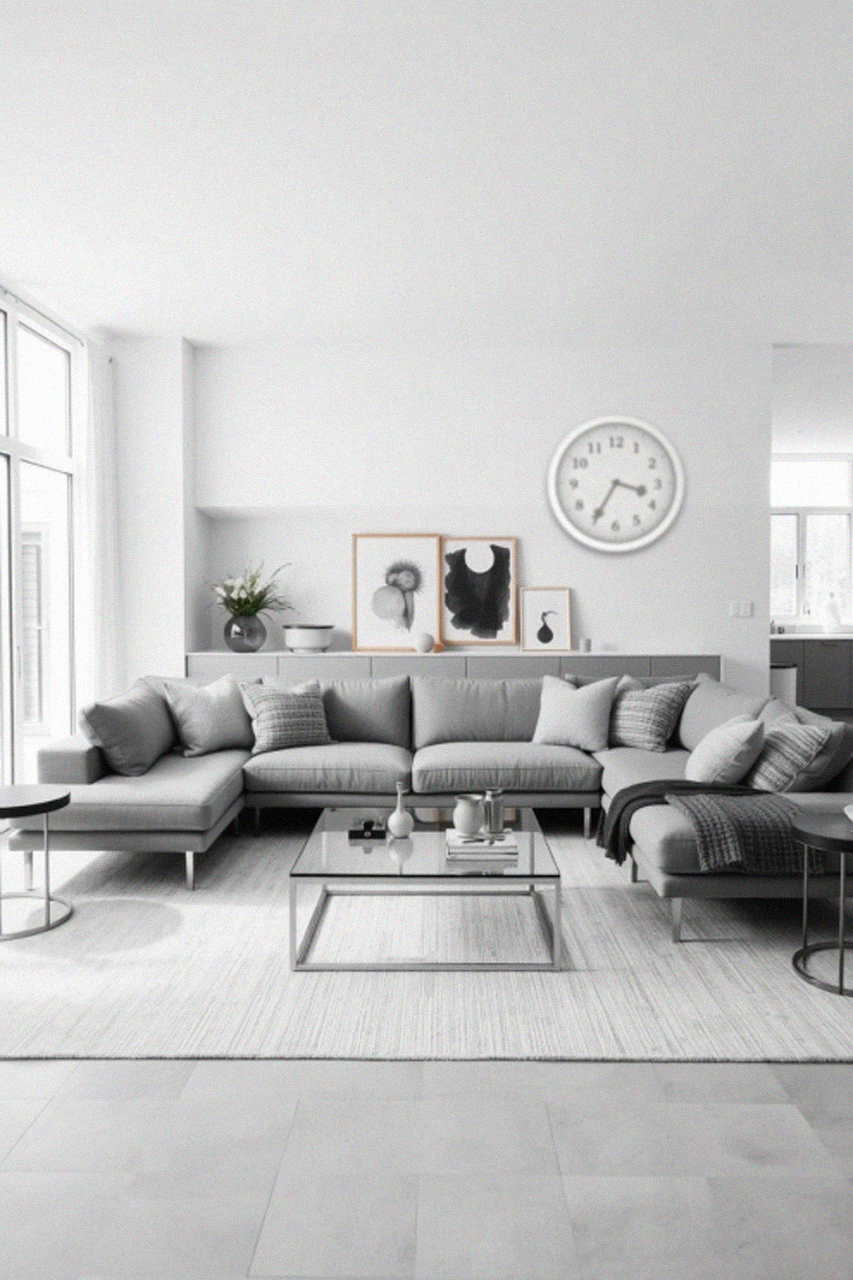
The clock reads {"hour": 3, "minute": 35}
